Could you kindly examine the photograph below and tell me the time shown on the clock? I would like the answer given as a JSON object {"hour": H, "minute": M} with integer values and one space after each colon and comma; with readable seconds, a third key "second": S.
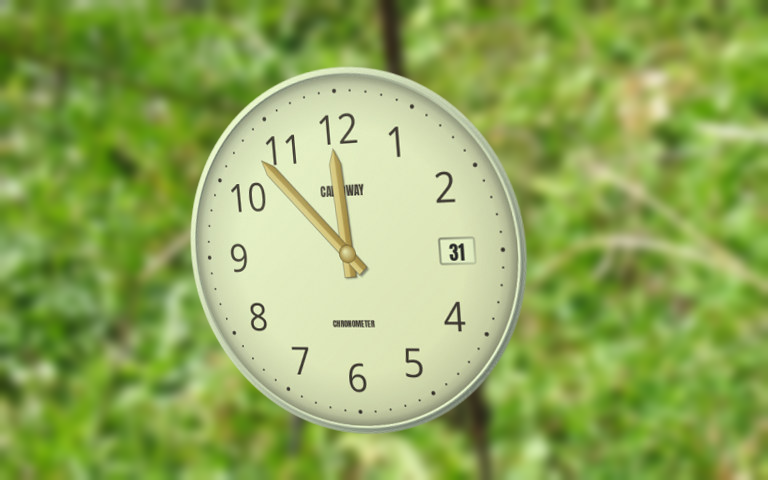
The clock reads {"hour": 11, "minute": 53}
